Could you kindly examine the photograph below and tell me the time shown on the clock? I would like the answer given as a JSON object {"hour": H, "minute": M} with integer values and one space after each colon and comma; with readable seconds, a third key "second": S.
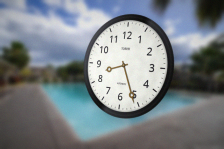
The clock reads {"hour": 8, "minute": 26}
